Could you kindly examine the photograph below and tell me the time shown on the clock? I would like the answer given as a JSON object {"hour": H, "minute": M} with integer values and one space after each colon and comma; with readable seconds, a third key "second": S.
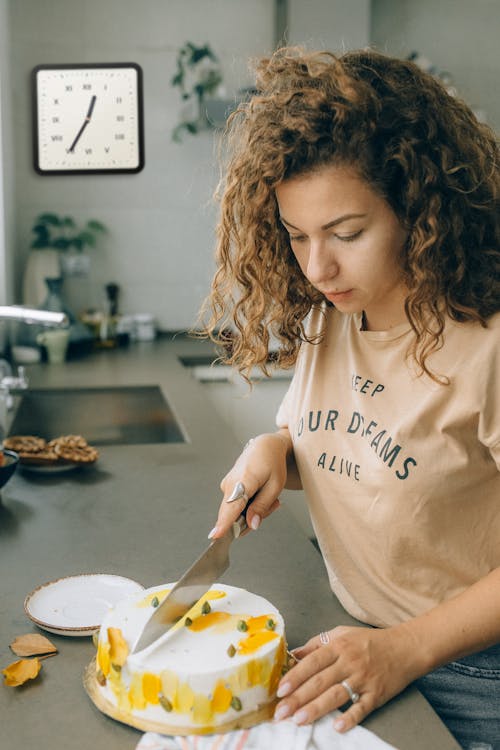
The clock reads {"hour": 12, "minute": 35}
